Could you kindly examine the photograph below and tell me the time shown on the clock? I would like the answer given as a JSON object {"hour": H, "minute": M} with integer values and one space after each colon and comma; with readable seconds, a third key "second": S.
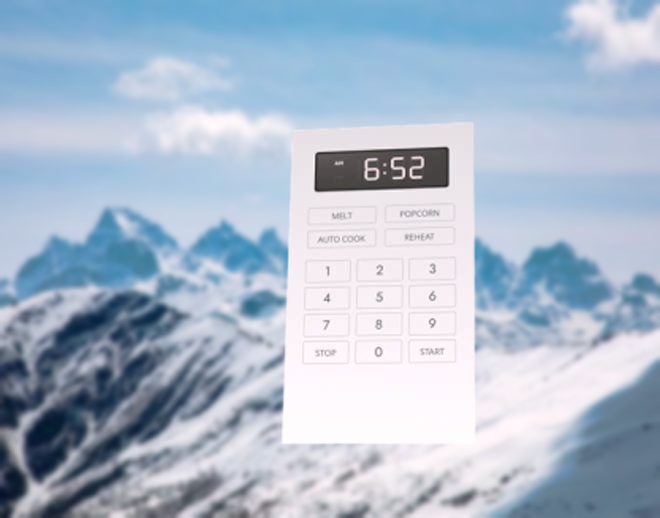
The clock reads {"hour": 6, "minute": 52}
